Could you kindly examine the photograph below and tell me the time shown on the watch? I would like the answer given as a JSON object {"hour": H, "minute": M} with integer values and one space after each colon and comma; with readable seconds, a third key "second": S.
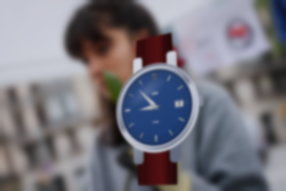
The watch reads {"hour": 8, "minute": 53}
